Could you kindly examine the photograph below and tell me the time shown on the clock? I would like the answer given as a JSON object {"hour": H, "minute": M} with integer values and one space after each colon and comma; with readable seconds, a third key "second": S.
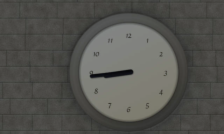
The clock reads {"hour": 8, "minute": 44}
